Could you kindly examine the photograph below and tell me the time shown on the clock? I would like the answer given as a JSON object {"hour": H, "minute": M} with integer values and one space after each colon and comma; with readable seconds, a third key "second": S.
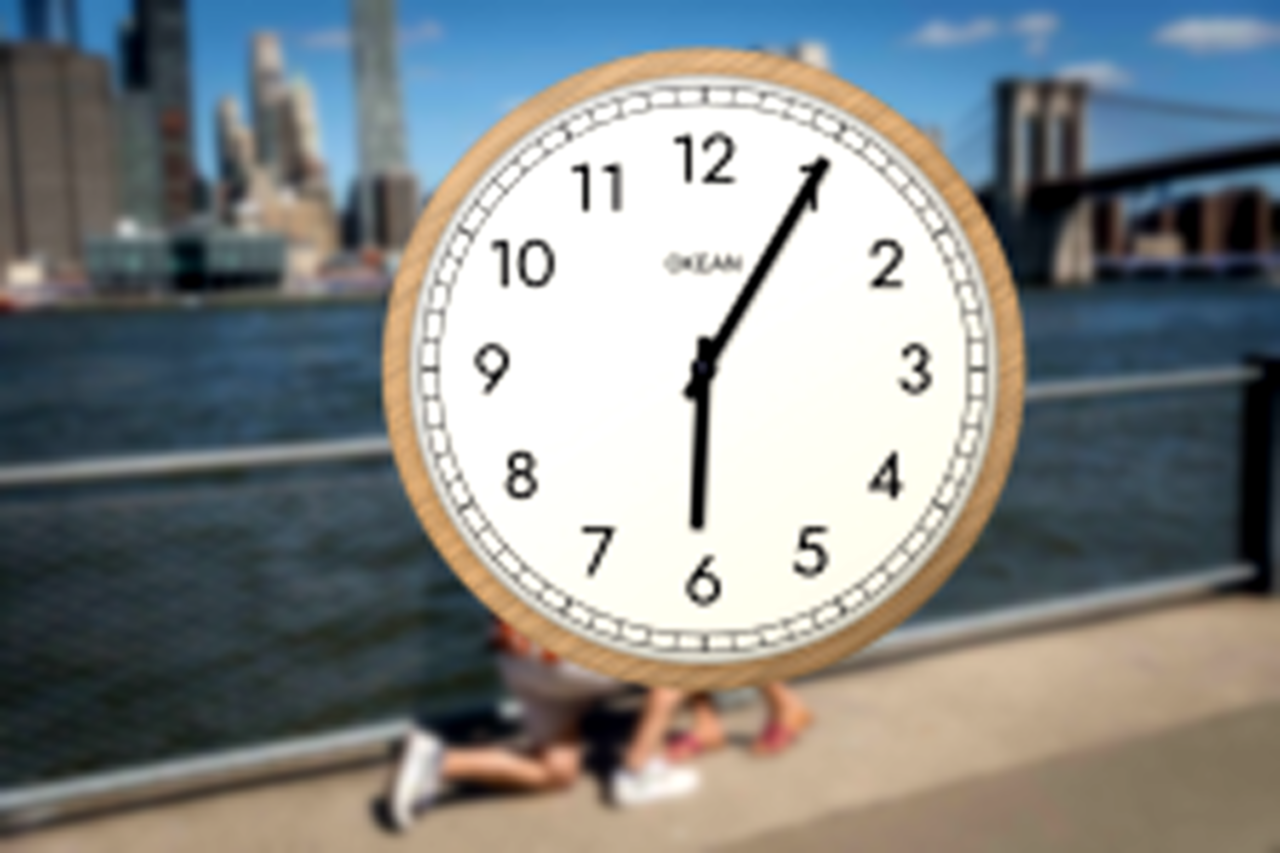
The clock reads {"hour": 6, "minute": 5}
